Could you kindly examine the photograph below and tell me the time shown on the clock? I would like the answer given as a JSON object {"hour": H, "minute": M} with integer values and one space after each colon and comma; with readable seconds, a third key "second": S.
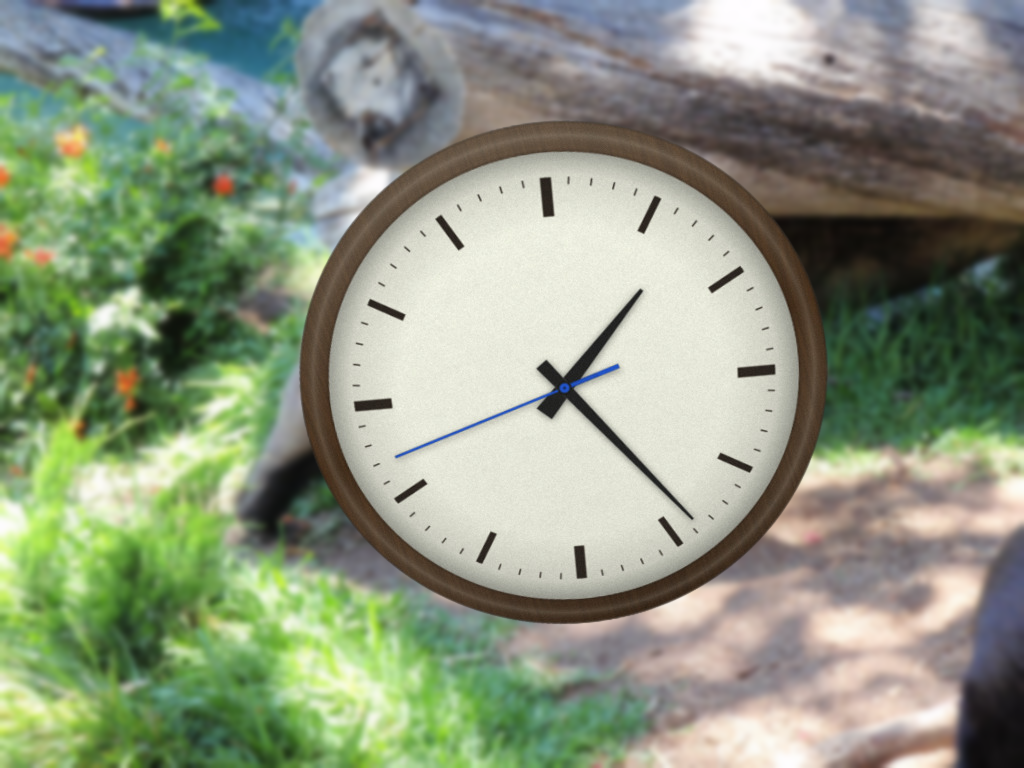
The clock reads {"hour": 1, "minute": 23, "second": 42}
